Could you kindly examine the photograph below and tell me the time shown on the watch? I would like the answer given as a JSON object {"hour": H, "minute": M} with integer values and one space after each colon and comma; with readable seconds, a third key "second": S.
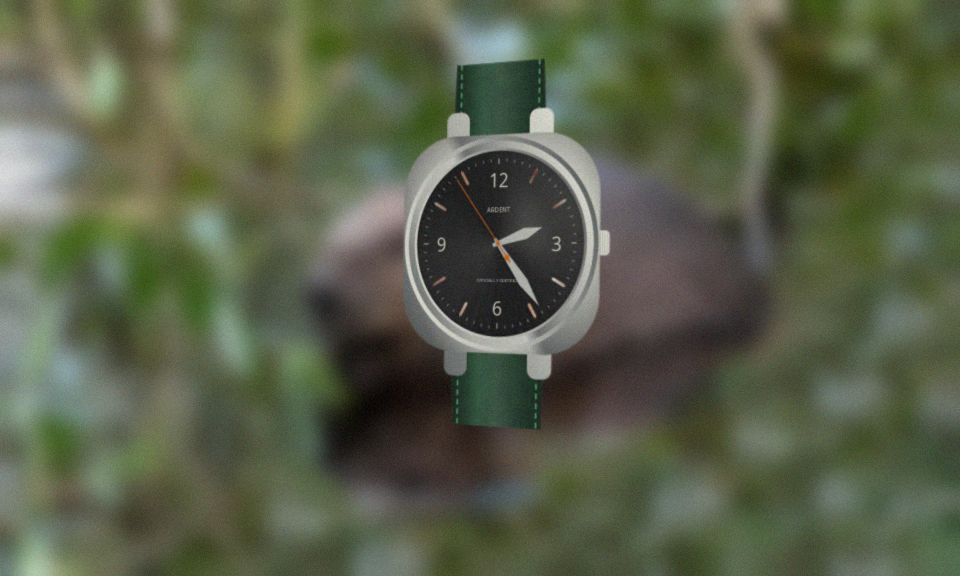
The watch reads {"hour": 2, "minute": 23, "second": 54}
